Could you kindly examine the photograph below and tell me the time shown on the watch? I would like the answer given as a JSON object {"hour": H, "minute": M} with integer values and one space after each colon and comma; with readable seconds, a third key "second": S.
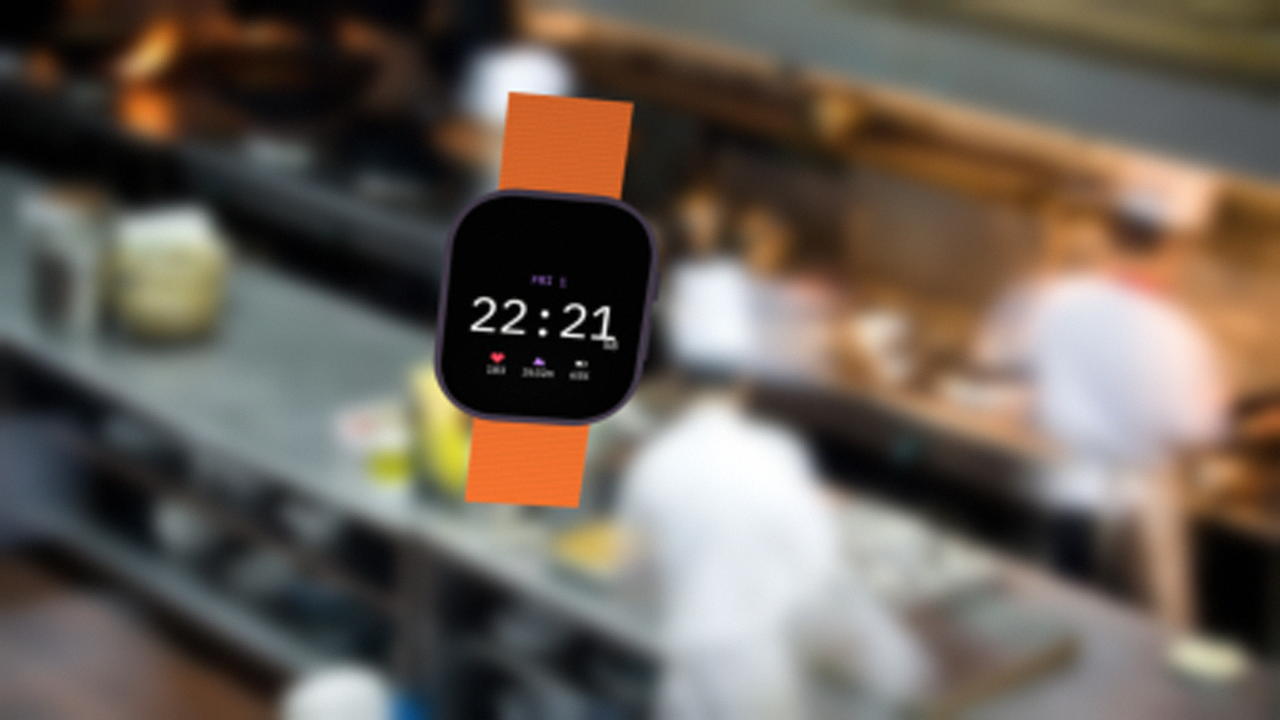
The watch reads {"hour": 22, "minute": 21}
